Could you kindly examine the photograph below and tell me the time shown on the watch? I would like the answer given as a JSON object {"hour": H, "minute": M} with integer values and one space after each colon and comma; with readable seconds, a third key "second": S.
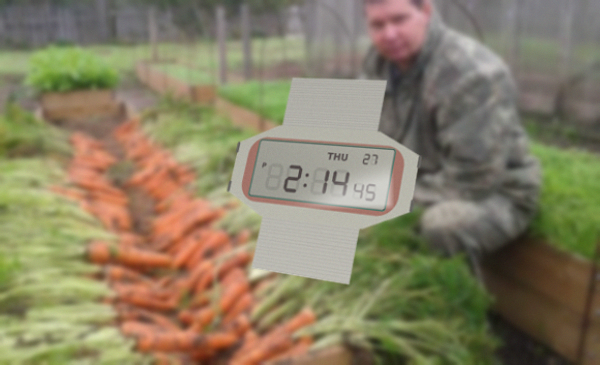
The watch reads {"hour": 2, "minute": 14, "second": 45}
